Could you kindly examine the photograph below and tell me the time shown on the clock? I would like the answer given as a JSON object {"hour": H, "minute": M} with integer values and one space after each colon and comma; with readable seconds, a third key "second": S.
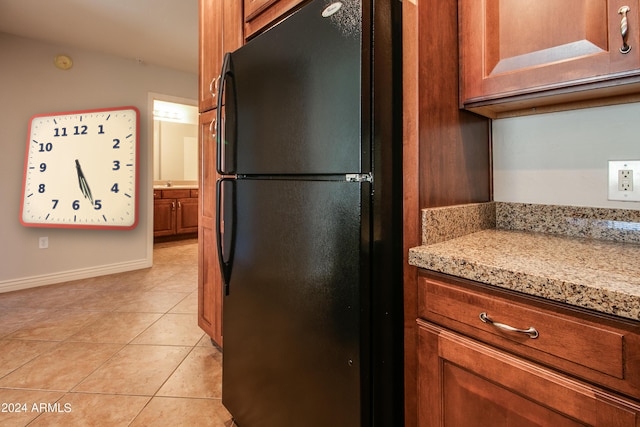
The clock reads {"hour": 5, "minute": 26}
